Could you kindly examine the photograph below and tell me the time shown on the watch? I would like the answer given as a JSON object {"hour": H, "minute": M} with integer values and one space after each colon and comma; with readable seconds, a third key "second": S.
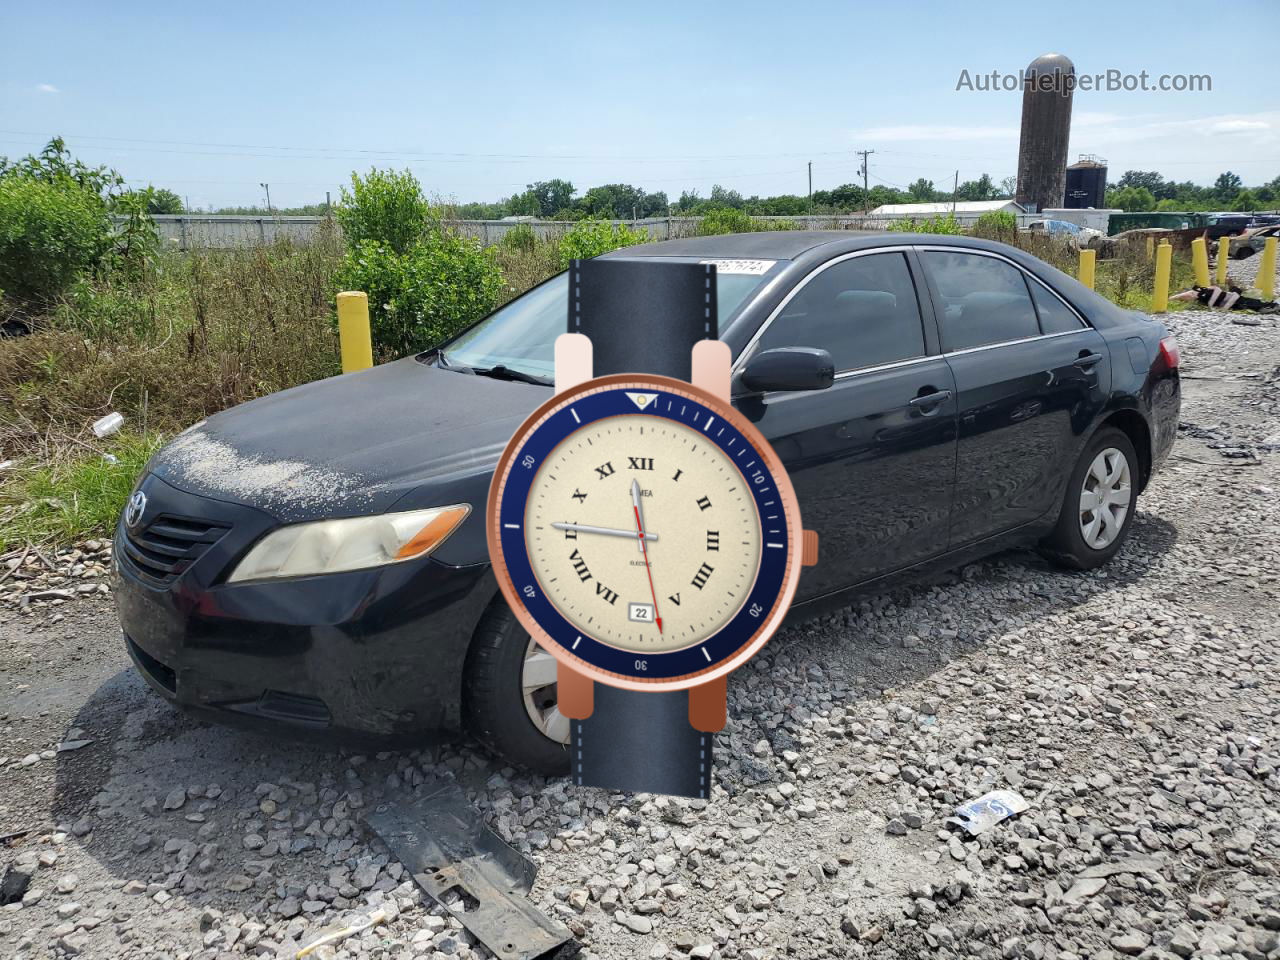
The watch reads {"hour": 11, "minute": 45, "second": 28}
